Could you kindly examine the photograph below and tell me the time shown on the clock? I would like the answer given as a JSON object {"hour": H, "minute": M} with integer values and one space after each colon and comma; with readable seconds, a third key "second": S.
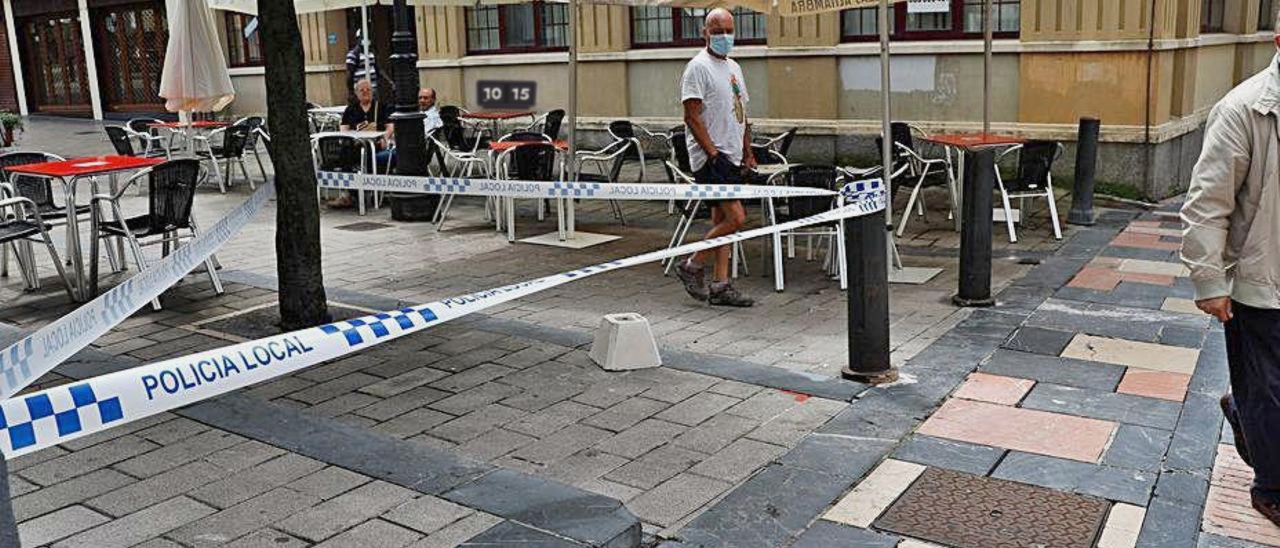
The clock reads {"hour": 10, "minute": 15}
